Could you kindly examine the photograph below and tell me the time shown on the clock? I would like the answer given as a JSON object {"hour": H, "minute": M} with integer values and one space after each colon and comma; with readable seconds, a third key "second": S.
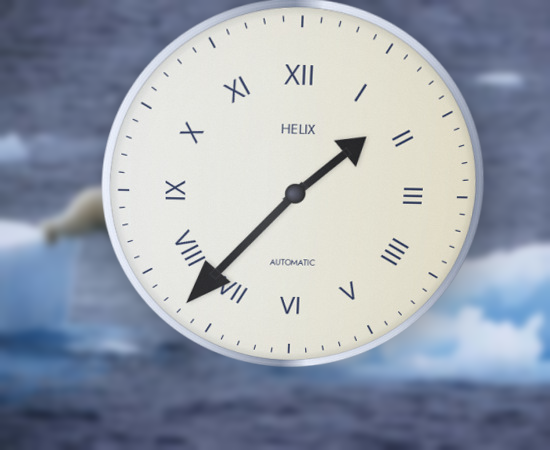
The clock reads {"hour": 1, "minute": 37}
